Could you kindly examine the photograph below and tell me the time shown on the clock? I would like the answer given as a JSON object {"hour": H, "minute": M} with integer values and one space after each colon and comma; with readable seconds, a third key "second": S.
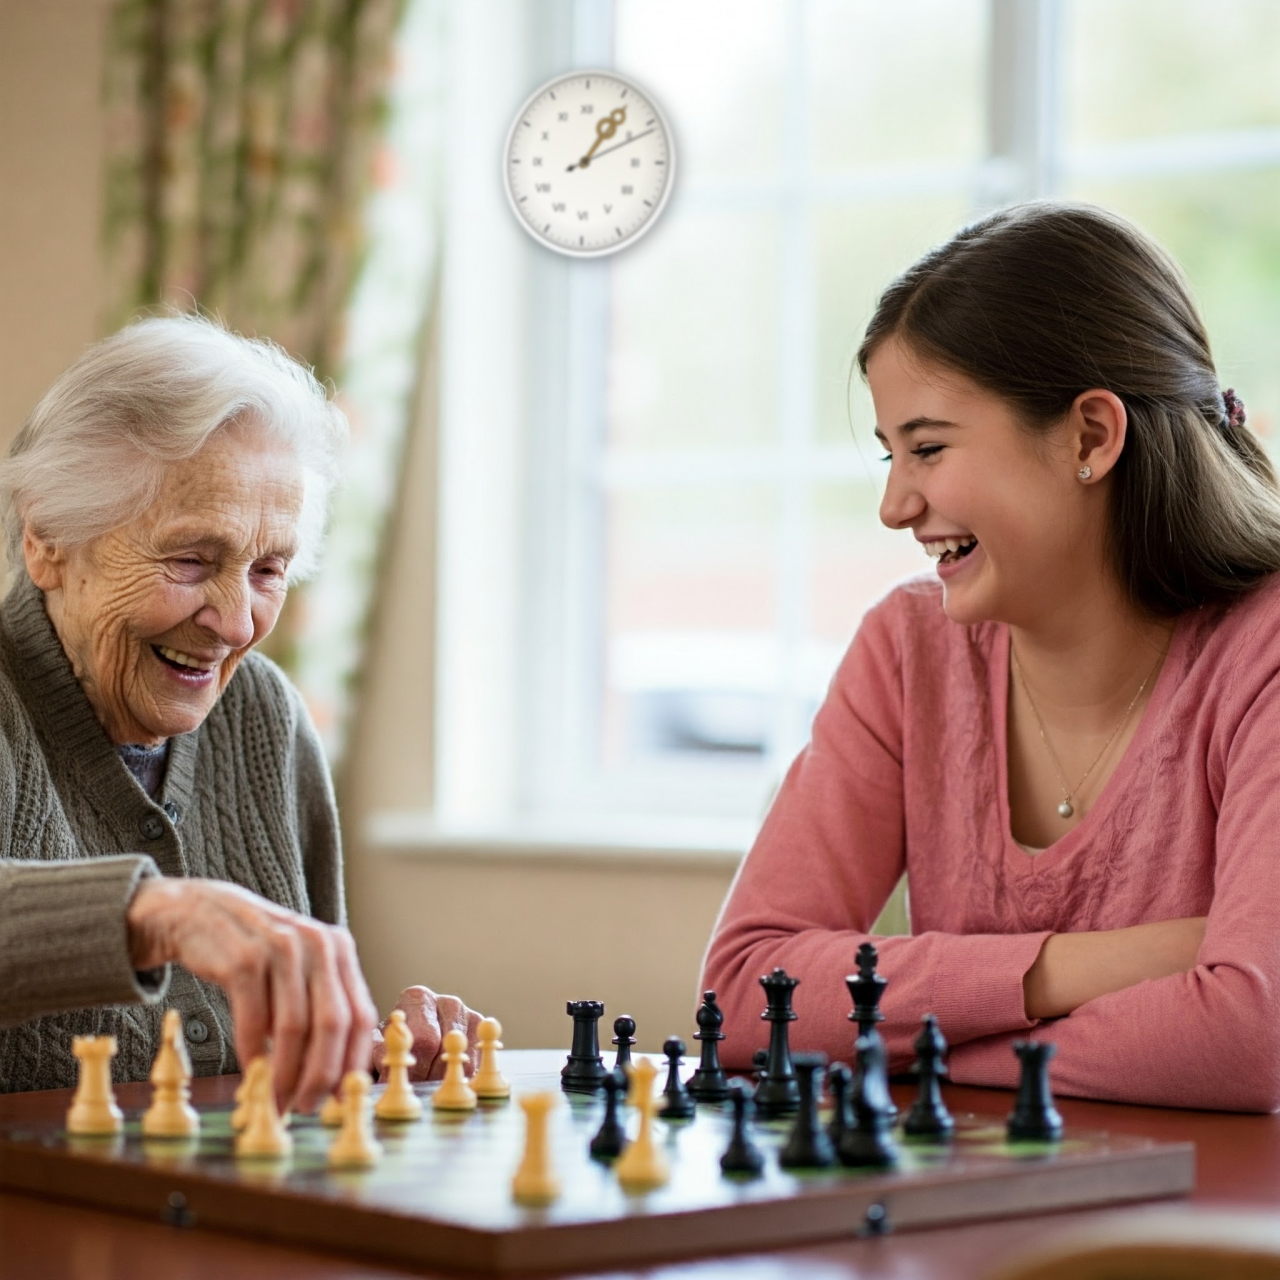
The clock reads {"hour": 1, "minute": 6, "second": 11}
